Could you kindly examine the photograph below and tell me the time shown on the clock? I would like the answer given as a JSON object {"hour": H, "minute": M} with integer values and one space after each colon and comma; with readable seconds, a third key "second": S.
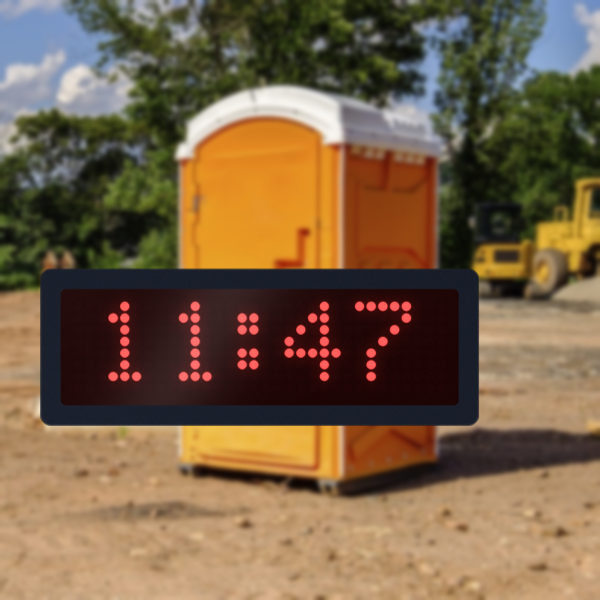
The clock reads {"hour": 11, "minute": 47}
